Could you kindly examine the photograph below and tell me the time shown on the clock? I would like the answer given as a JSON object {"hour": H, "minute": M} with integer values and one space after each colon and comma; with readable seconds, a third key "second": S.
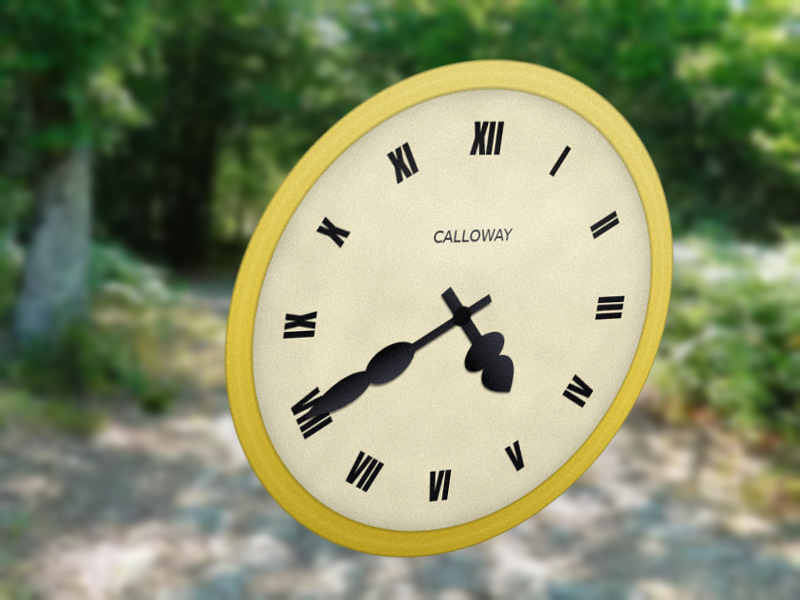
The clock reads {"hour": 4, "minute": 40}
